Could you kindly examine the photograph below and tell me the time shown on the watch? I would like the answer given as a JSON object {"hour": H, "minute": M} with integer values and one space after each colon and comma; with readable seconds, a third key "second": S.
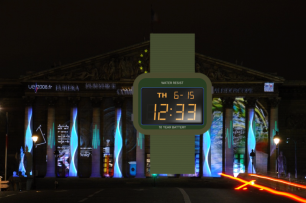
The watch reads {"hour": 12, "minute": 33}
